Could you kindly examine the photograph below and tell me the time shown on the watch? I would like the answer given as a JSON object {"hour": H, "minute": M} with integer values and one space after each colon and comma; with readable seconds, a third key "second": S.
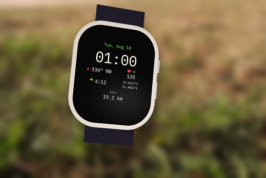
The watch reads {"hour": 1, "minute": 0}
